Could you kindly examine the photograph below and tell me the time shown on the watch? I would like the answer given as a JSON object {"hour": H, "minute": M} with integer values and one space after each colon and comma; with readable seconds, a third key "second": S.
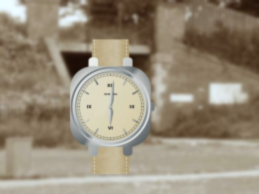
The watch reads {"hour": 6, "minute": 1}
